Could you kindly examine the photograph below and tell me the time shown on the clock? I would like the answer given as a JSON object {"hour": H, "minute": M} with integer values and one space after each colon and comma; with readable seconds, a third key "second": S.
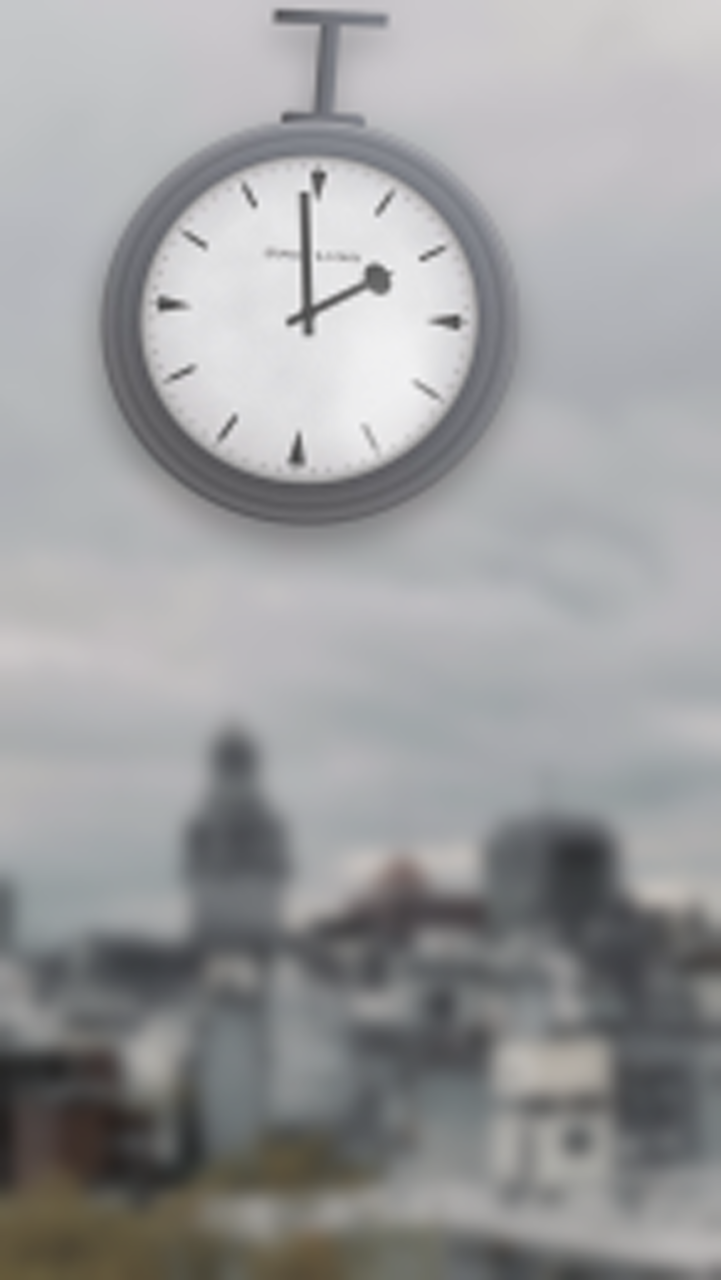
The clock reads {"hour": 1, "minute": 59}
